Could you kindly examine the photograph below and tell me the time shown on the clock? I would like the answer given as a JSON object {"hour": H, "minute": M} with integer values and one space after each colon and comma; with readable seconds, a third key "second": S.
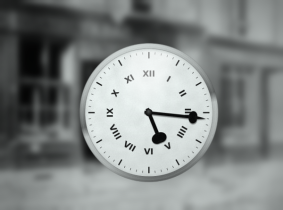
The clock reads {"hour": 5, "minute": 16}
